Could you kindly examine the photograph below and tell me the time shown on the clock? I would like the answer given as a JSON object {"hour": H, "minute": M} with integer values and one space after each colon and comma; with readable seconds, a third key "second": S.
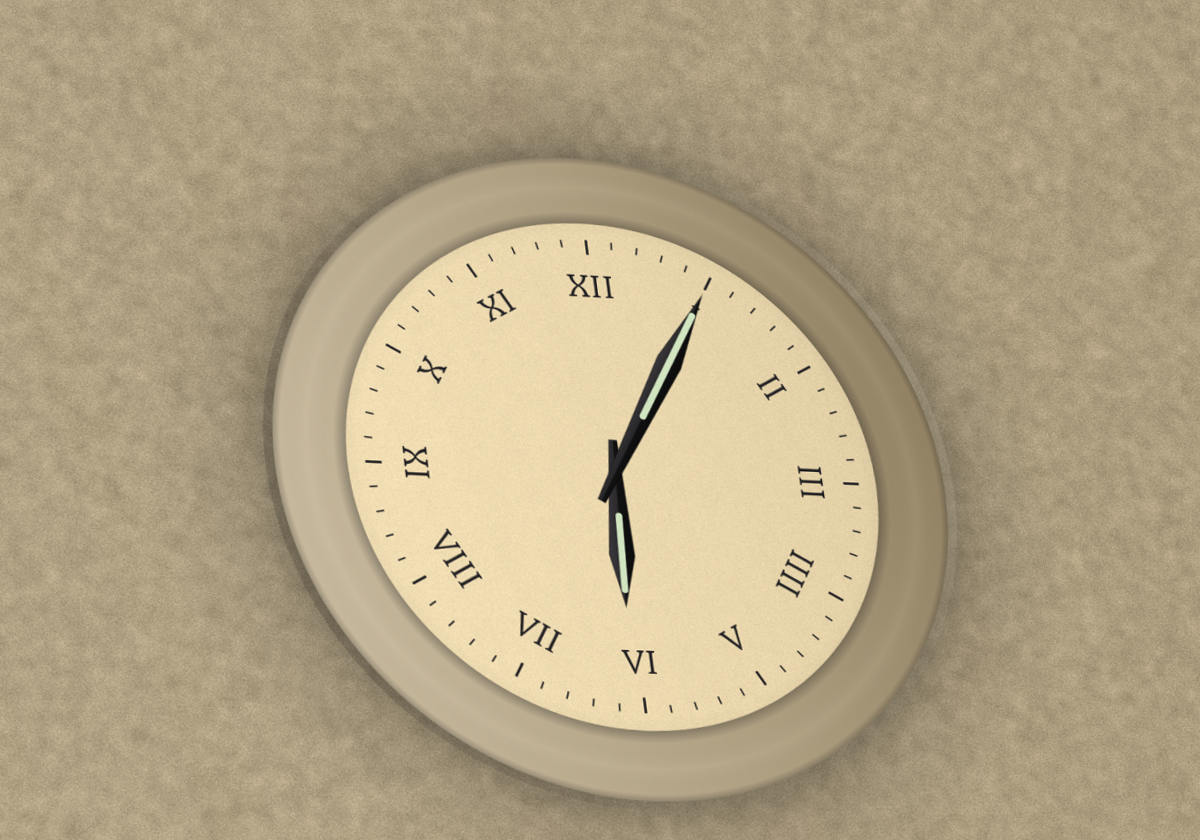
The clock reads {"hour": 6, "minute": 5}
